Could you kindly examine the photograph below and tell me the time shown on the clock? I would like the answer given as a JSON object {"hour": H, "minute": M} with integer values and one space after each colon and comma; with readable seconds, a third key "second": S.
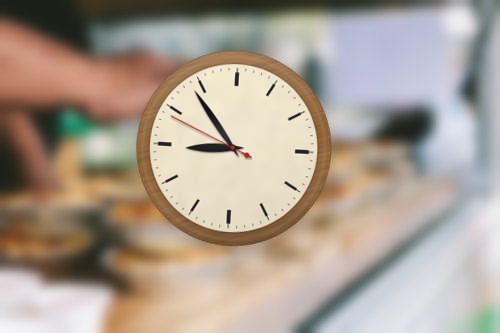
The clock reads {"hour": 8, "minute": 53, "second": 49}
